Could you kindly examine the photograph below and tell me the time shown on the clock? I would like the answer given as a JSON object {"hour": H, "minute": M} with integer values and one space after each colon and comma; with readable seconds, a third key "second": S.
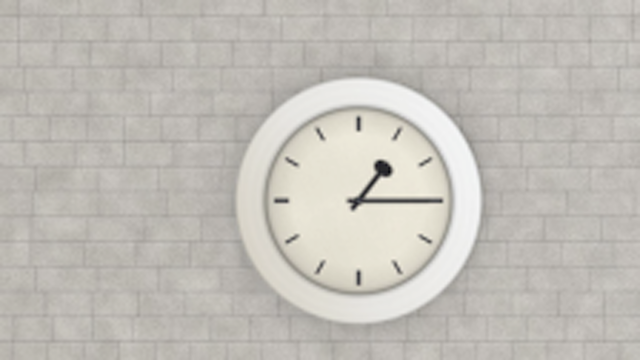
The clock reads {"hour": 1, "minute": 15}
